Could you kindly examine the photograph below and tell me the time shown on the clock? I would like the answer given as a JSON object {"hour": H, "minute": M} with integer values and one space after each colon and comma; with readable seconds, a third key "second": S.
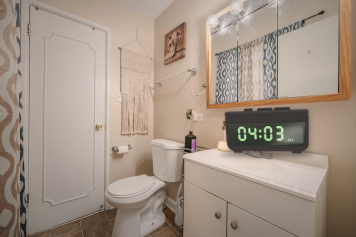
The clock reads {"hour": 4, "minute": 3}
